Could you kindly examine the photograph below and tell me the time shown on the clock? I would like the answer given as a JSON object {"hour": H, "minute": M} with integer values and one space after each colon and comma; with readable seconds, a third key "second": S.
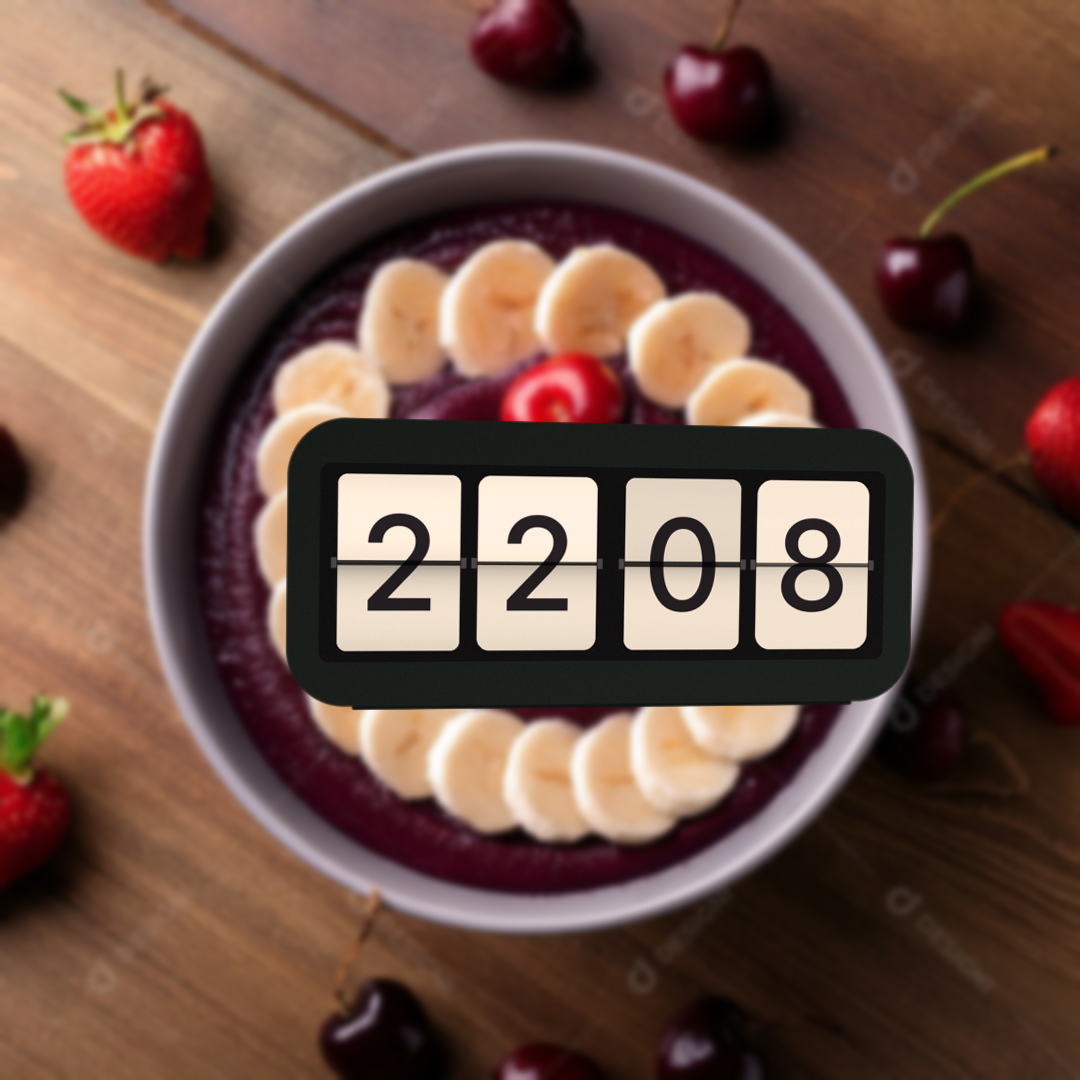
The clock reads {"hour": 22, "minute": 8}
